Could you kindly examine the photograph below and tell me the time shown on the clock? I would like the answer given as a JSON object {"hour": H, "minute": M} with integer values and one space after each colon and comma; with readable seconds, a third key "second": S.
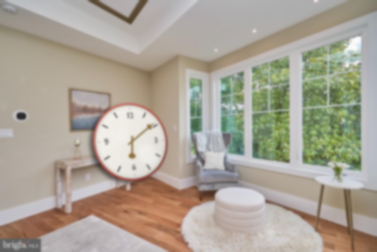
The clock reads {"hour": 6, "minute": 9}
